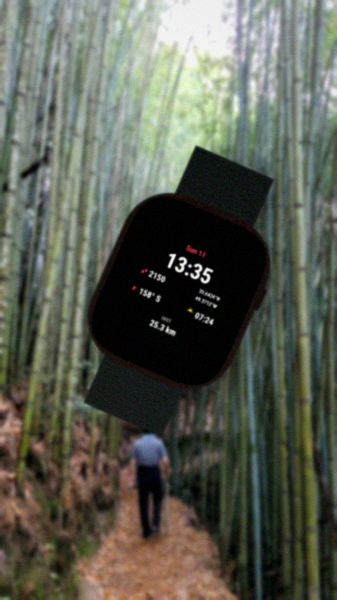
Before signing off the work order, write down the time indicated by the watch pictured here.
13:35
